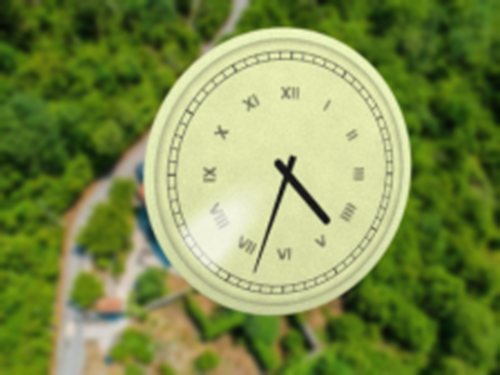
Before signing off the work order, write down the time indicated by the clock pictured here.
4:33
